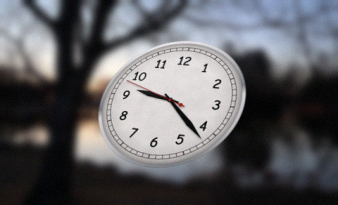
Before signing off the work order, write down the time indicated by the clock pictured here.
9:21:48
